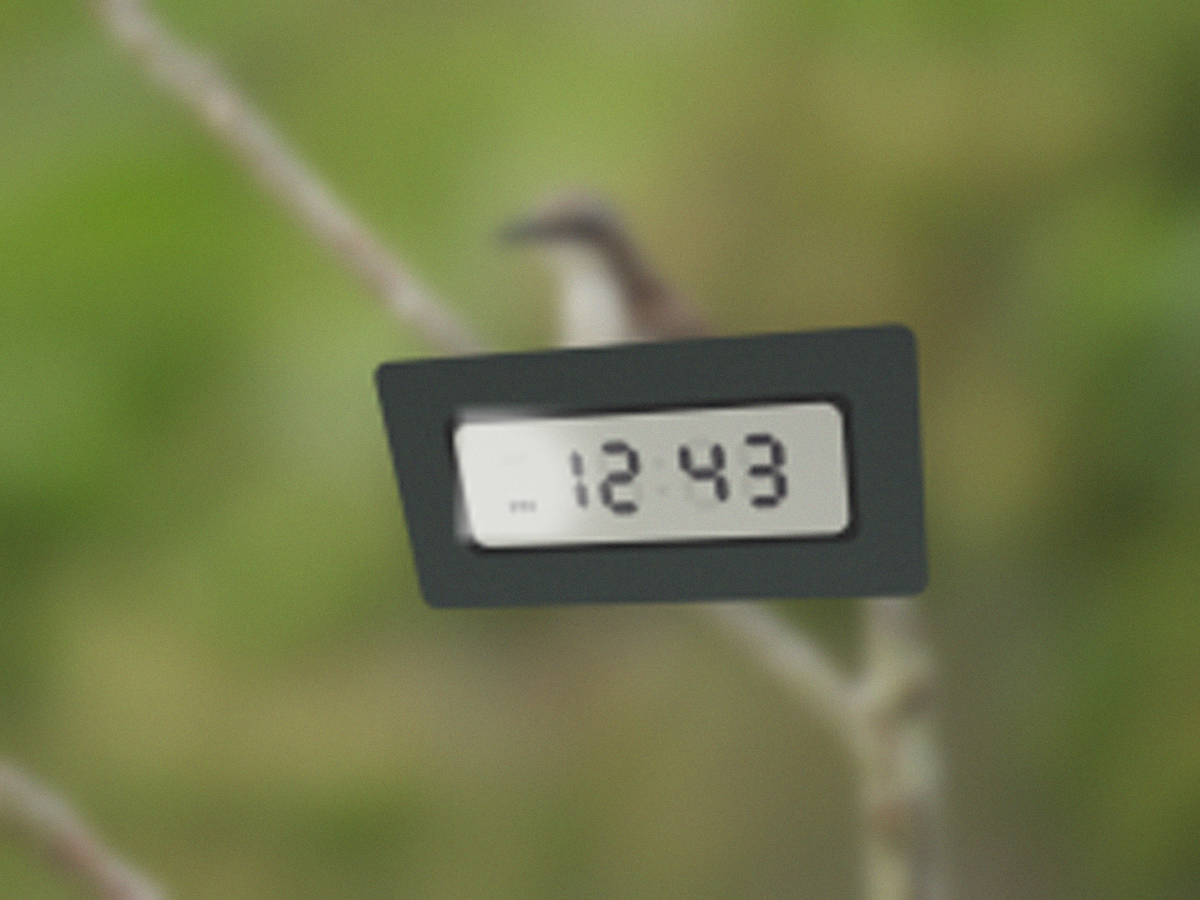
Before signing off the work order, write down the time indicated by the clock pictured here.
12:43
